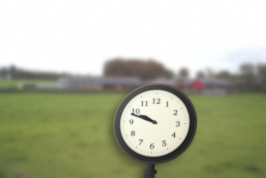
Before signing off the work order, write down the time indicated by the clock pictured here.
9:48
